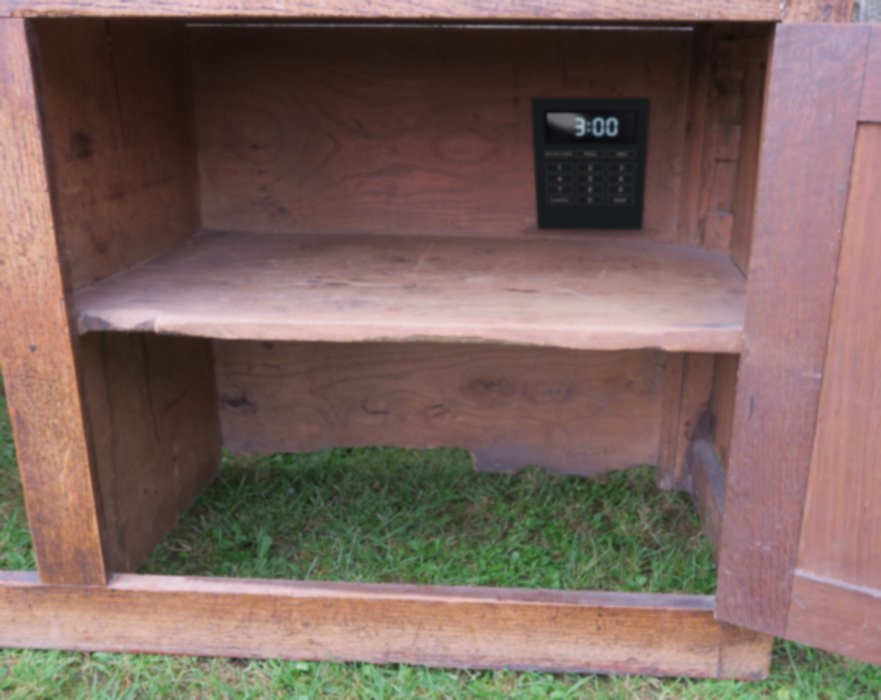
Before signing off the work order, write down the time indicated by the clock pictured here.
3:00
